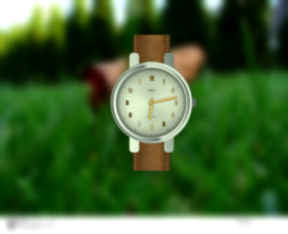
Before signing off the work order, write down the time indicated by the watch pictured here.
6:13
